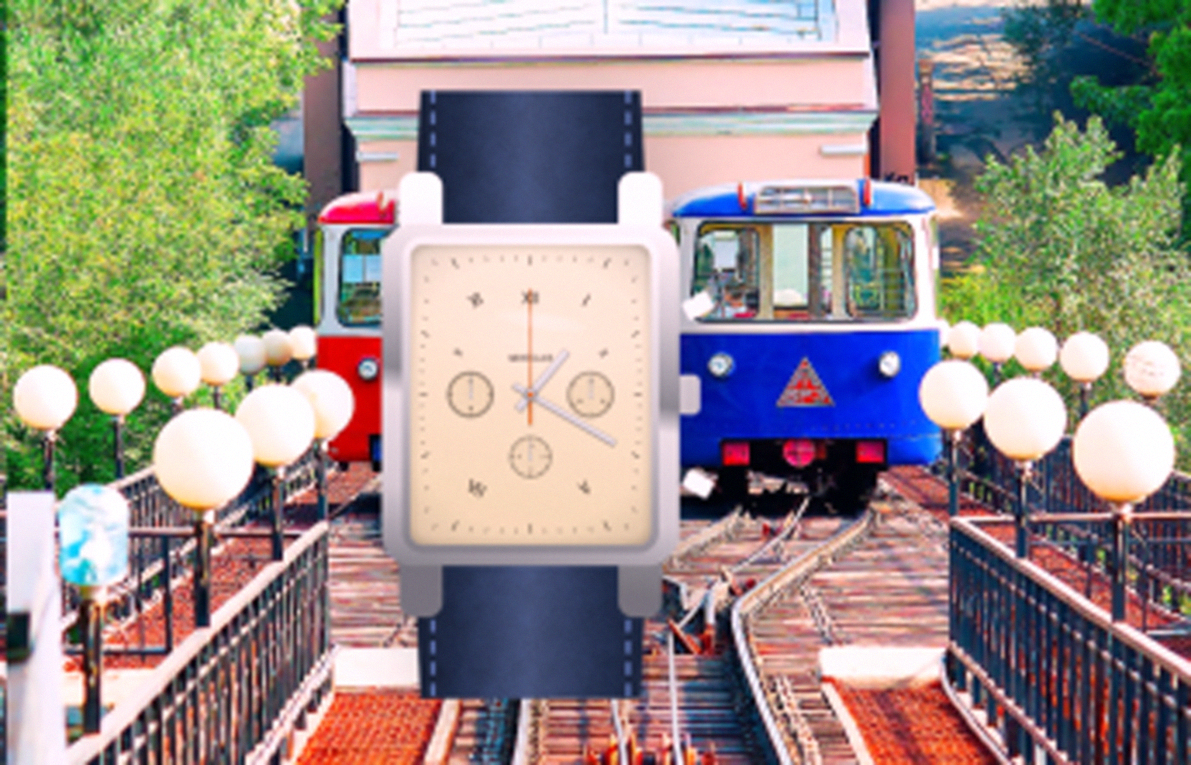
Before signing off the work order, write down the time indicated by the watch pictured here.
1:20
